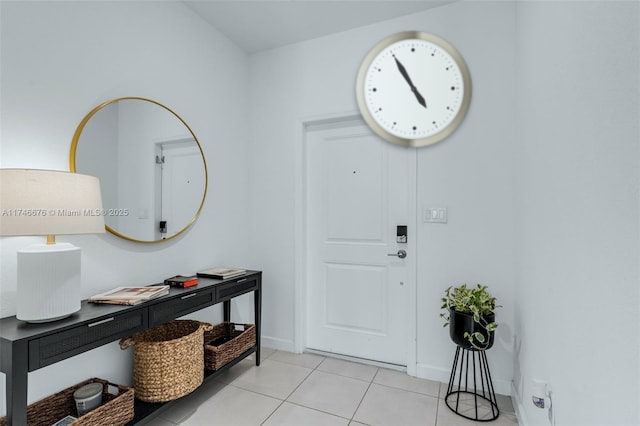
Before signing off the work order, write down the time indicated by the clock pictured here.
4:55
